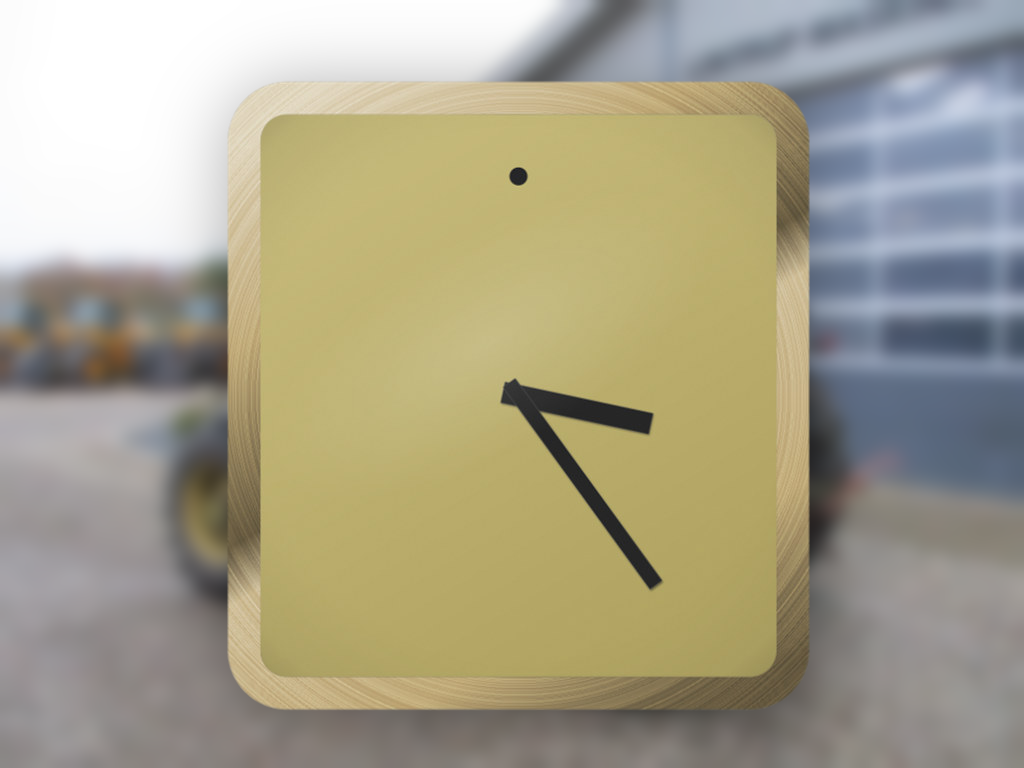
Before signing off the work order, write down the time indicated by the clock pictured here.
3:24
